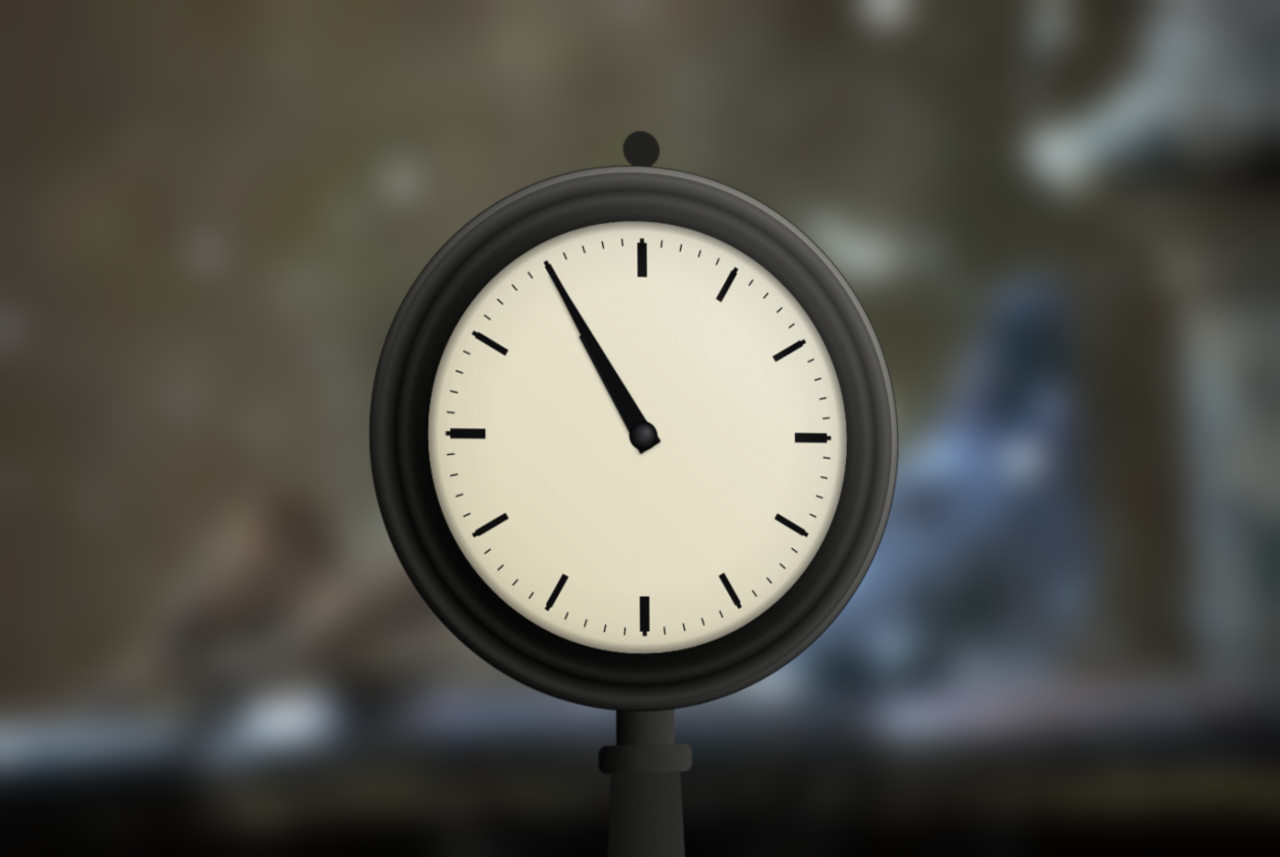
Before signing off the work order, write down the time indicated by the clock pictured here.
10:55
